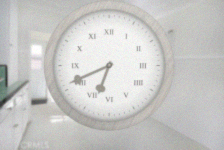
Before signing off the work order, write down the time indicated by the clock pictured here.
6:41
